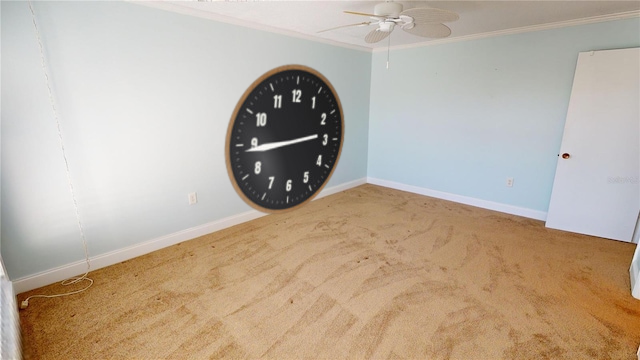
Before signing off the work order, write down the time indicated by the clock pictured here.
2:44
